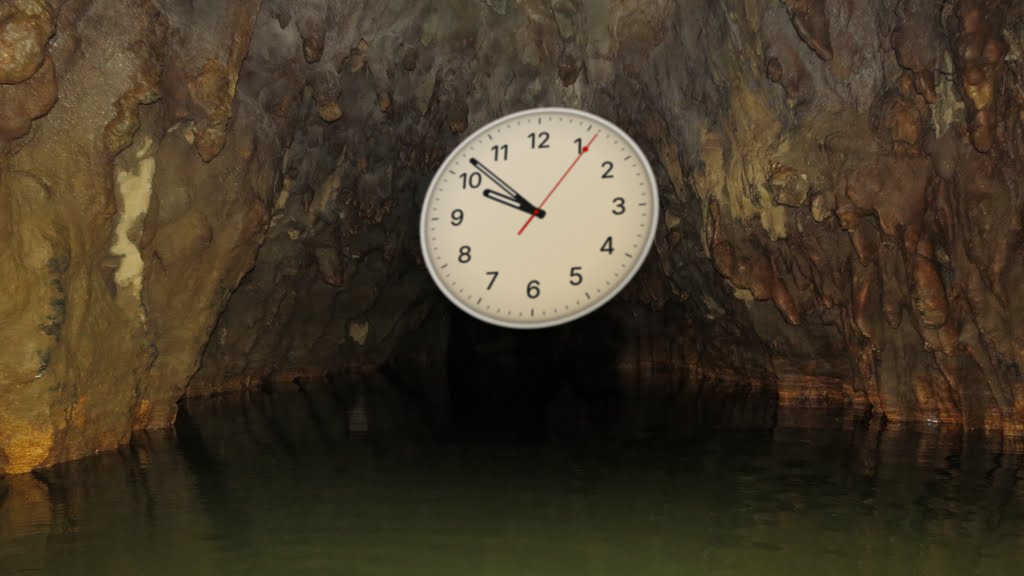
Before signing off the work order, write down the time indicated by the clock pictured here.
9:52:06
